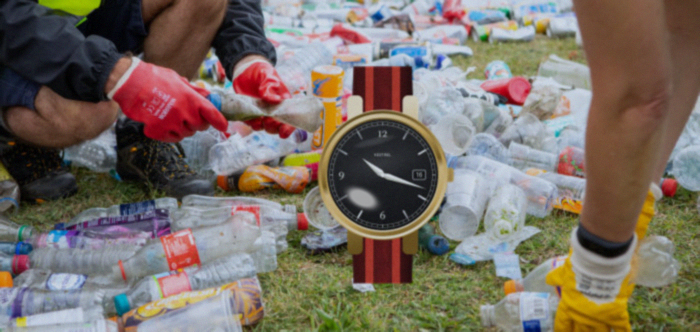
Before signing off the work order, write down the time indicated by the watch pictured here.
10:18
